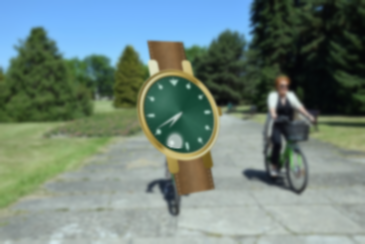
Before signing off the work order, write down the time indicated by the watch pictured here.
7:41
